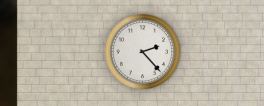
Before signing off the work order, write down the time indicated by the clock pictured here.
2:23
